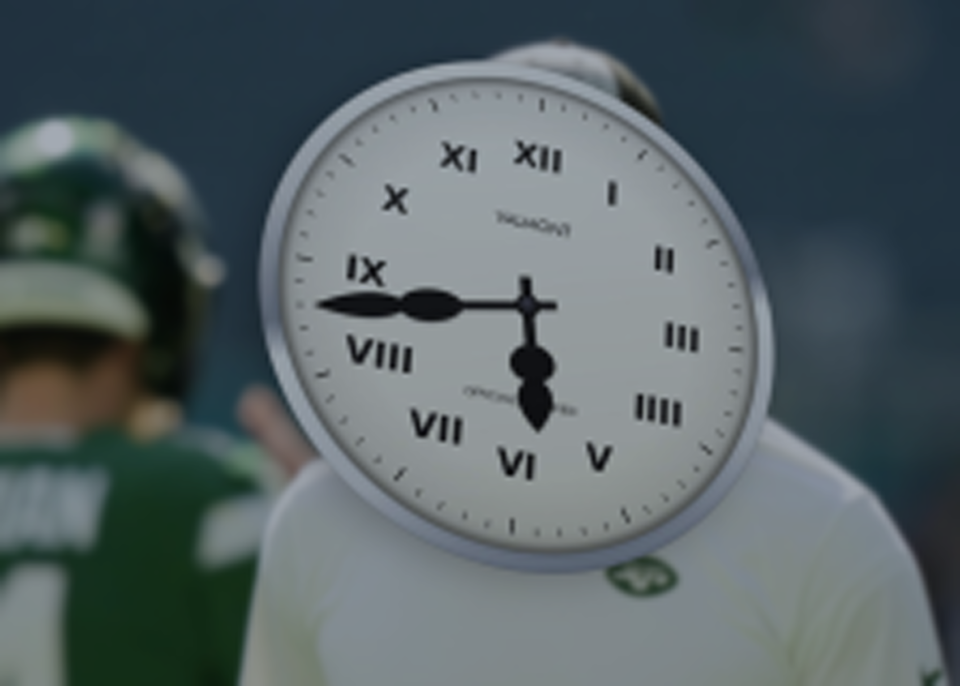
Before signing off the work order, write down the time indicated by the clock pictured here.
5:43
